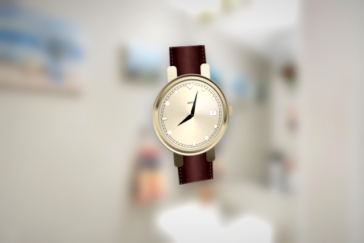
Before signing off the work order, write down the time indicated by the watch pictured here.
8:03
